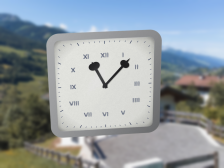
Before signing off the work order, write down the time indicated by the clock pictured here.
11:07
